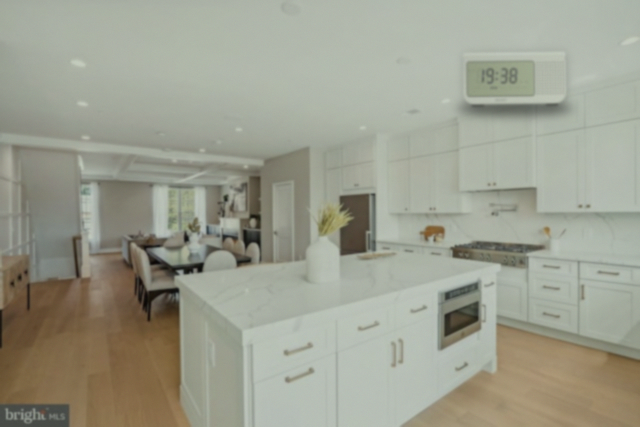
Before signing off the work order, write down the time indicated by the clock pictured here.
19:38
